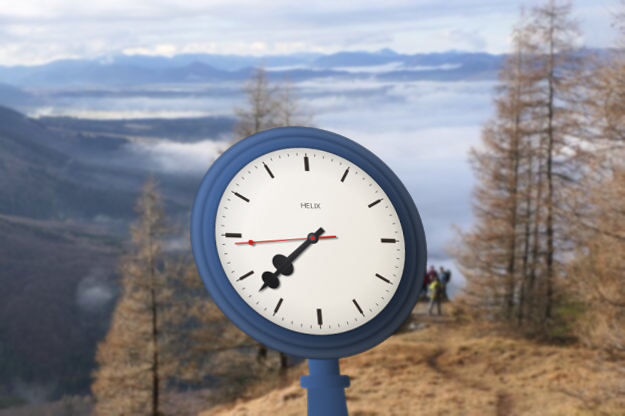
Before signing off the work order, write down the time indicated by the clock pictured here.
7:37:44
